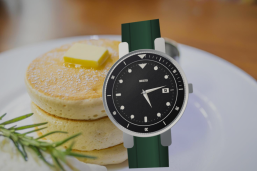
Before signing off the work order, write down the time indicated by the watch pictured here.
5:13
